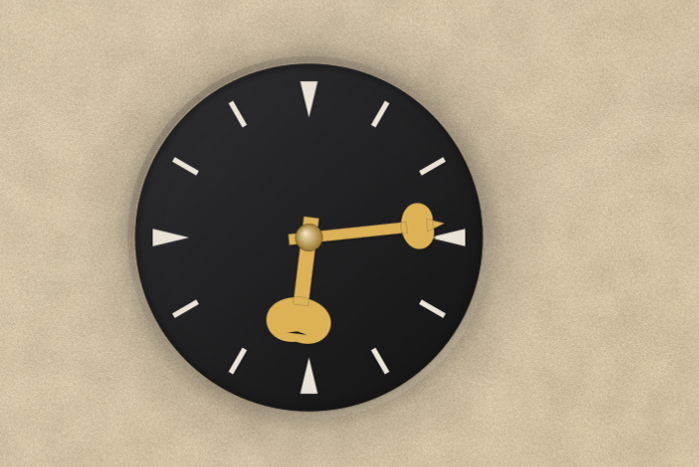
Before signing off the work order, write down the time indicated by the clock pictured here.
6:14
